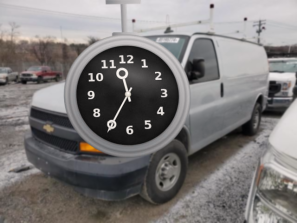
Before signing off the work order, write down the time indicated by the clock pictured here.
11:35
